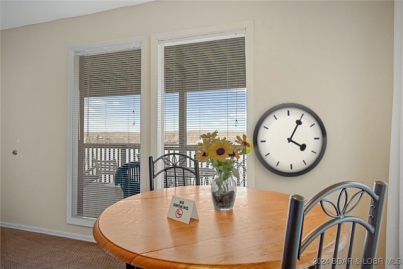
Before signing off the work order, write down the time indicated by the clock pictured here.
4:05
